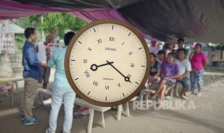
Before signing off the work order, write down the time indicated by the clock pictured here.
8:21
